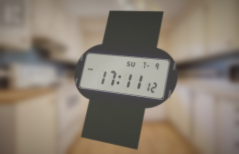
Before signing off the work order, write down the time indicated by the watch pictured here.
17:11:12
